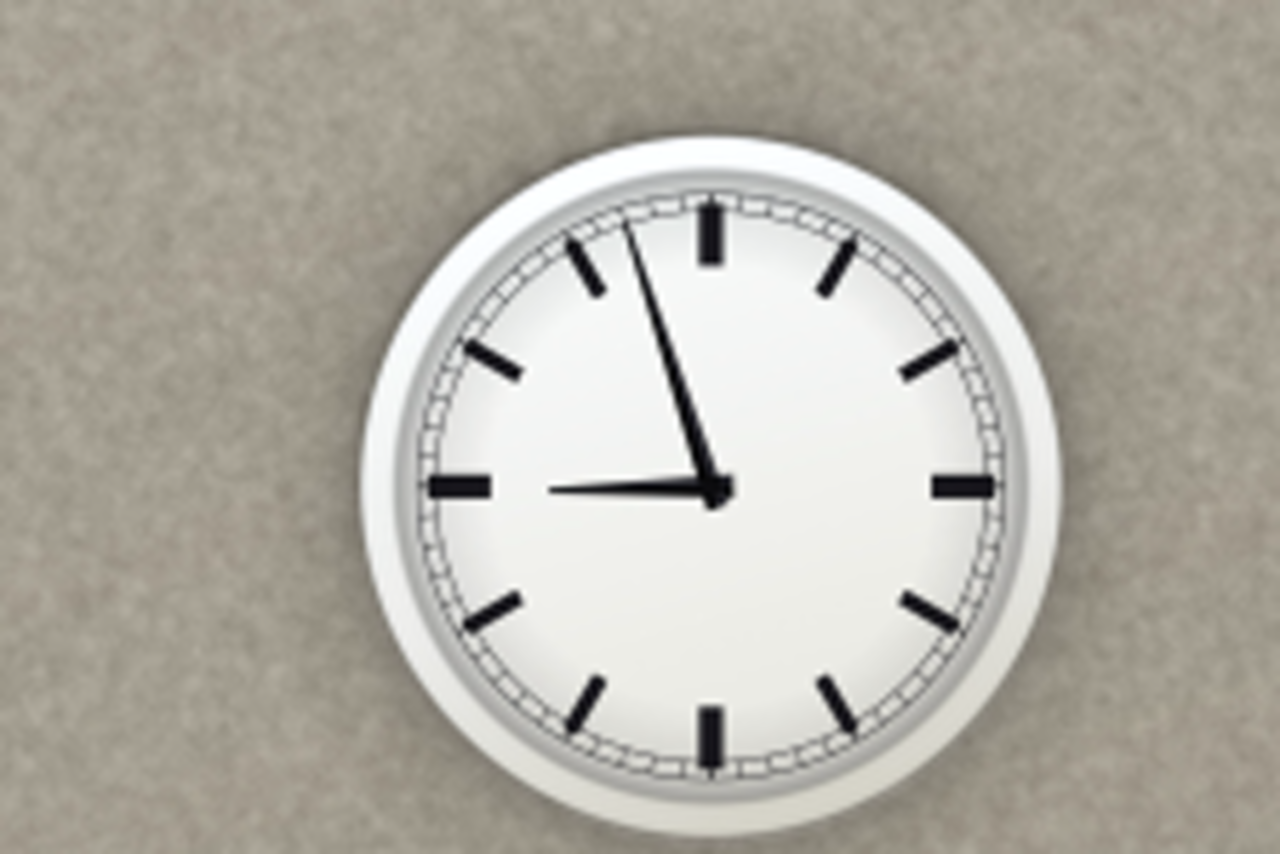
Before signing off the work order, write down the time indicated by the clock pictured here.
8:57
